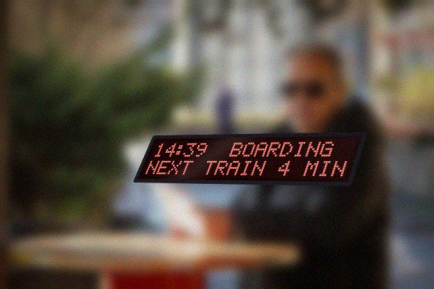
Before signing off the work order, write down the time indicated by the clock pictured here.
14:39
